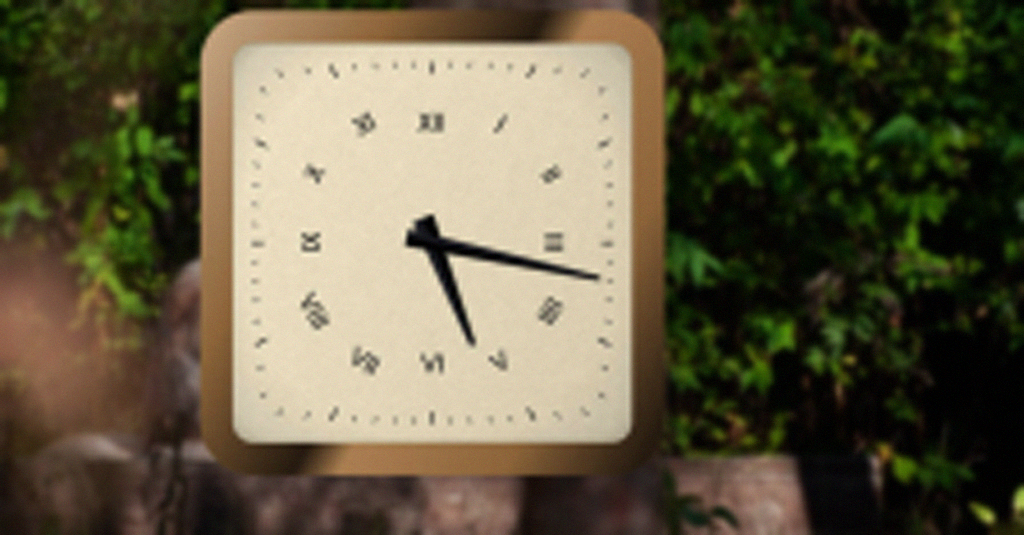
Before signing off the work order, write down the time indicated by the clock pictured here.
5:17
